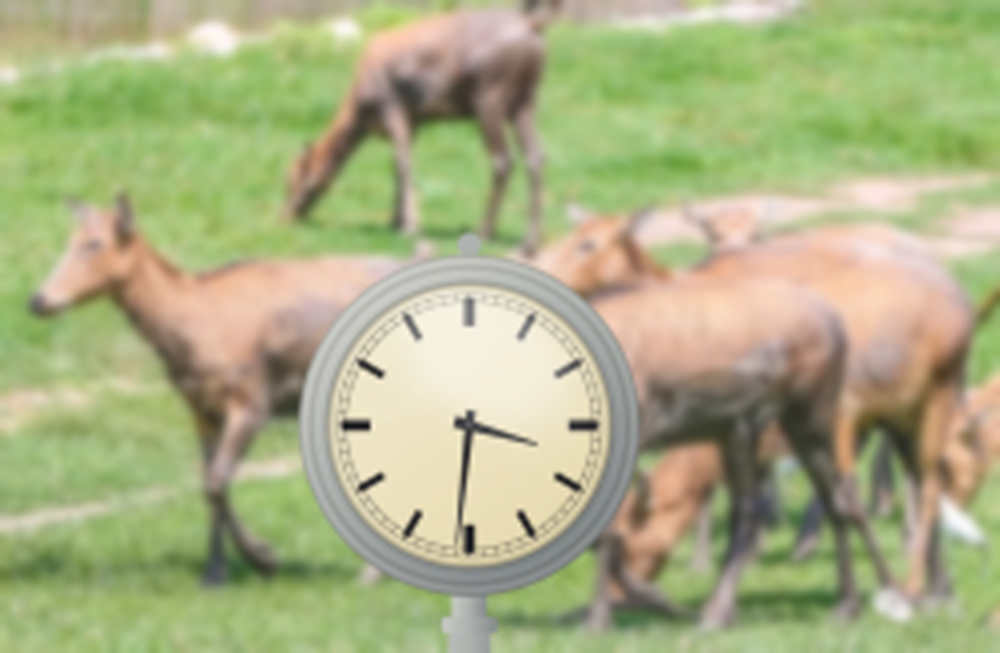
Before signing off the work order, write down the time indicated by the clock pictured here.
3:31
